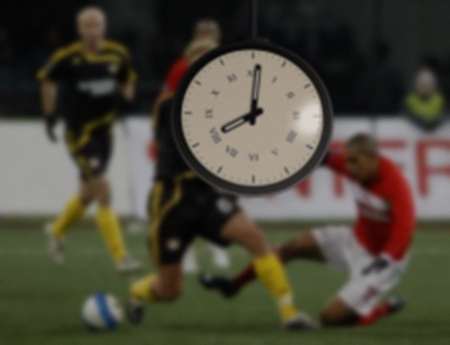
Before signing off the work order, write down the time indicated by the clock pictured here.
8:01
